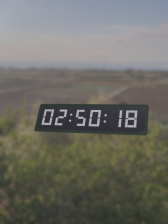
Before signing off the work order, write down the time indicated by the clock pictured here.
2:50:18
